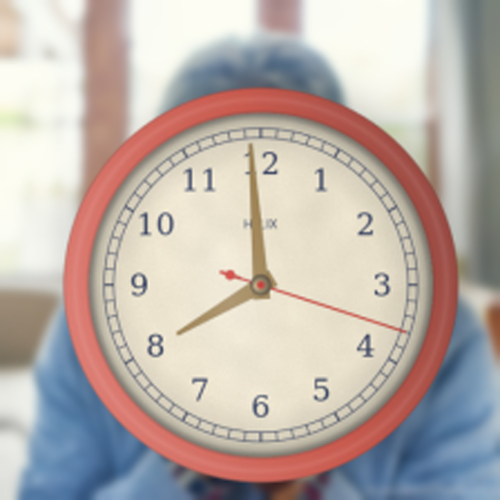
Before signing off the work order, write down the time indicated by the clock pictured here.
7:59:18
